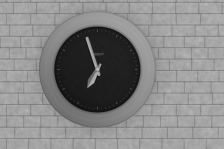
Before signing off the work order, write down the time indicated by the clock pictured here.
6:57
